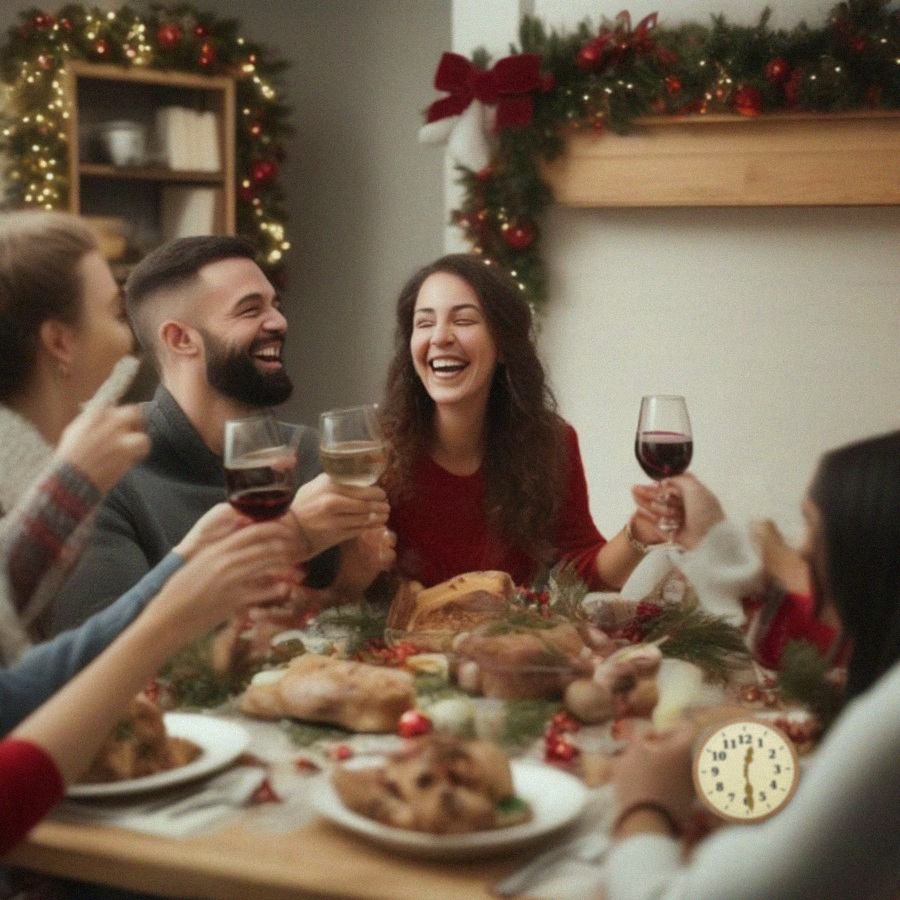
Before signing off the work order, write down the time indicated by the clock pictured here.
12:29
